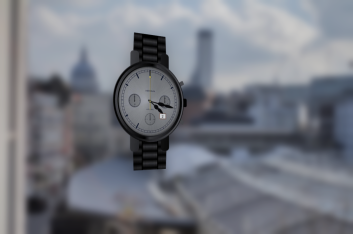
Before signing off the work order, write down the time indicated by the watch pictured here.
4:17
